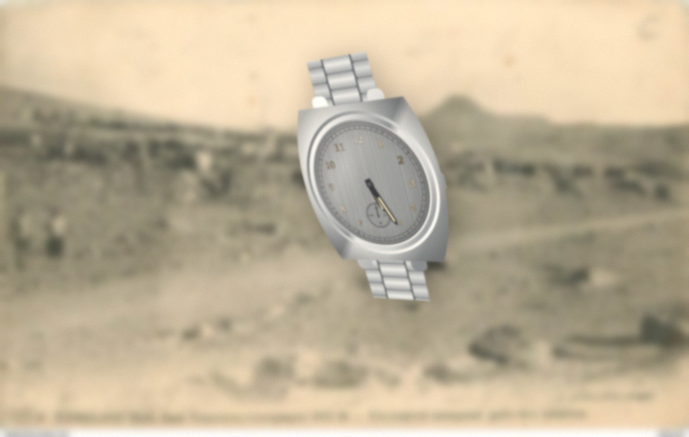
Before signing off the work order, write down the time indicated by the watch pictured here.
5:26
